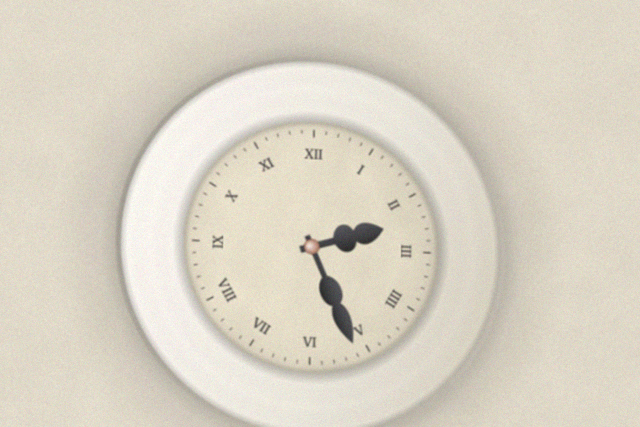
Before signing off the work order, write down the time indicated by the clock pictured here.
2:26
